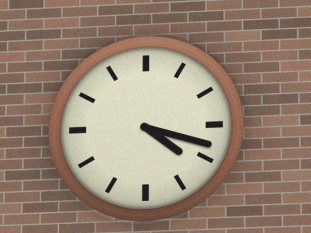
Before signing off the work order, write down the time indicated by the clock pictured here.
4:18
